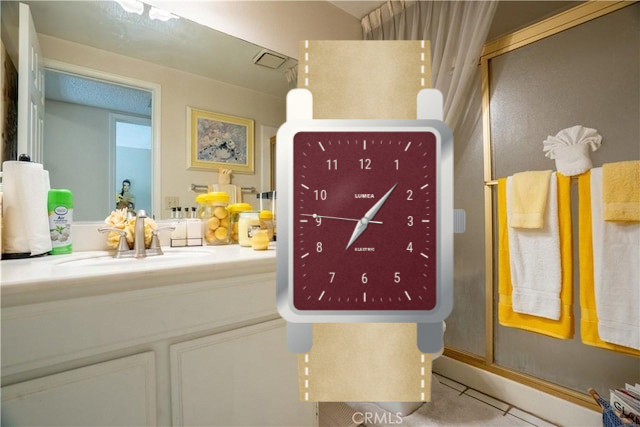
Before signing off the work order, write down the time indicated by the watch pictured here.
7:06:46
